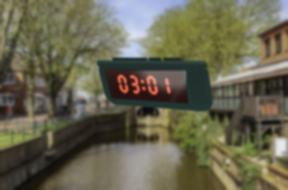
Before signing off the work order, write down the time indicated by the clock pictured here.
3:01
